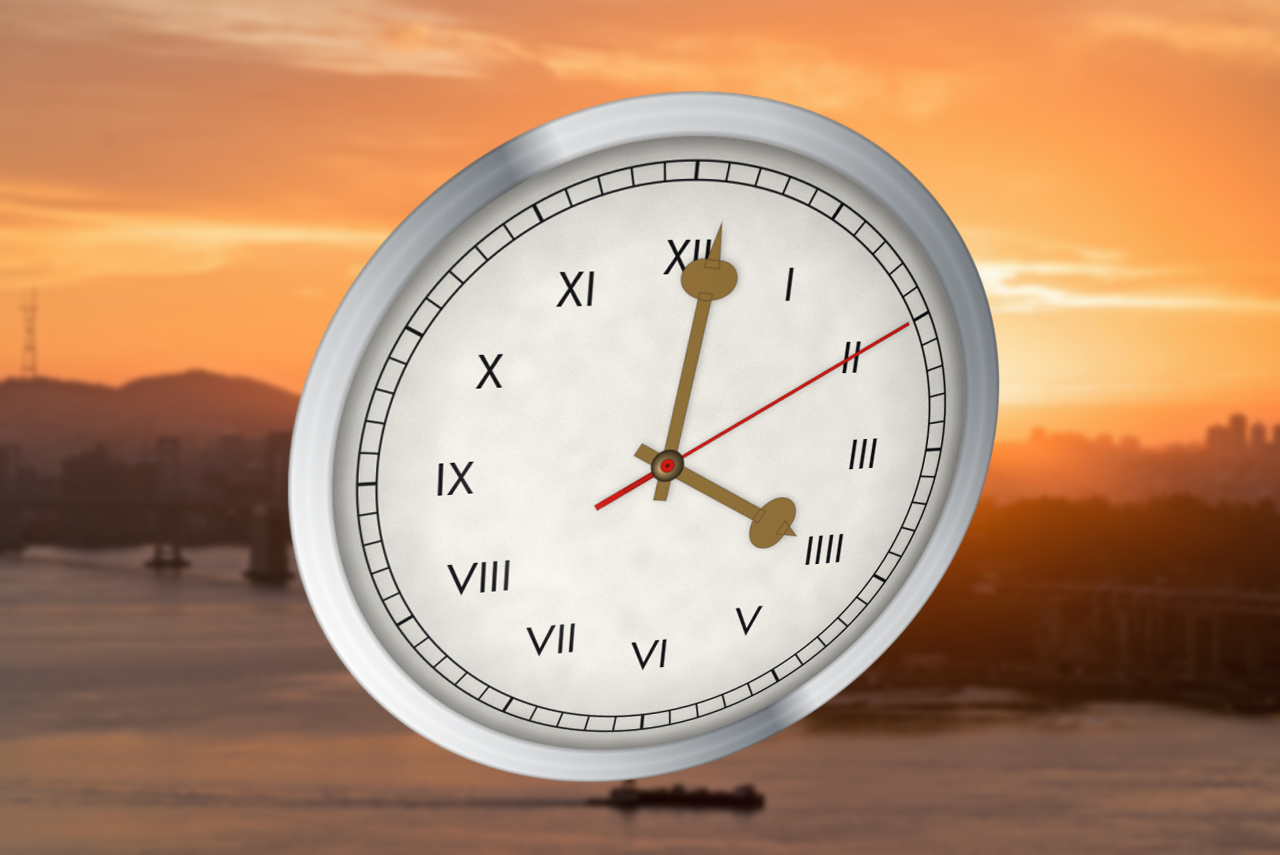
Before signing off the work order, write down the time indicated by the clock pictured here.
4:01:10
